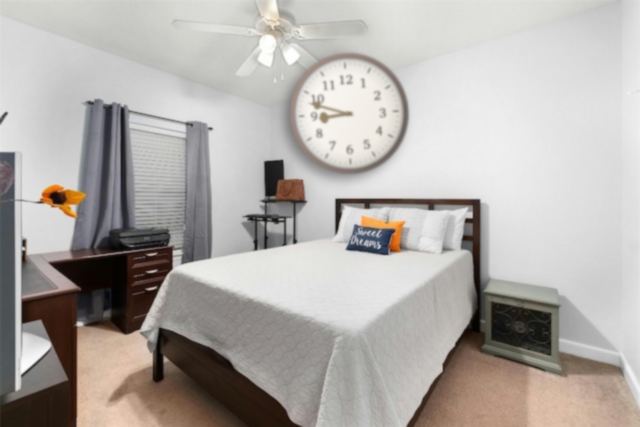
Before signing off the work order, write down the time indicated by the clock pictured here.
8:48
